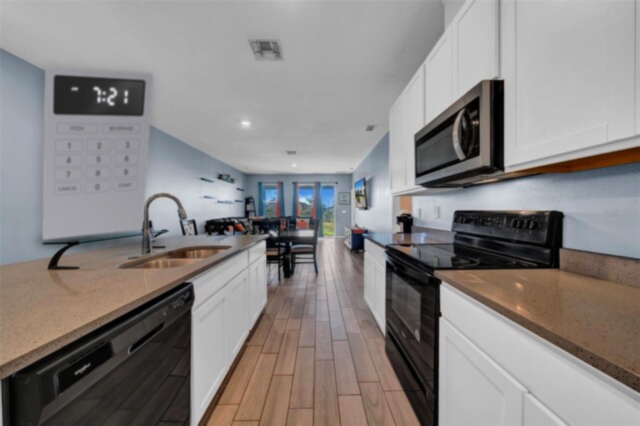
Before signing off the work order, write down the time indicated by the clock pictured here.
7:21
